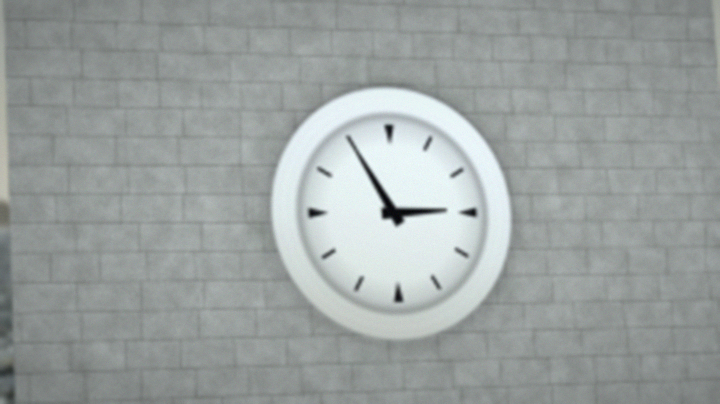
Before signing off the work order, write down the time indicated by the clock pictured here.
2:55
